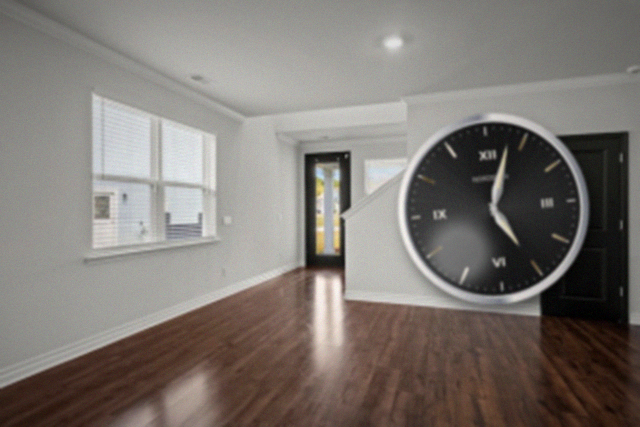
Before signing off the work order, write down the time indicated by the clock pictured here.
5:03
